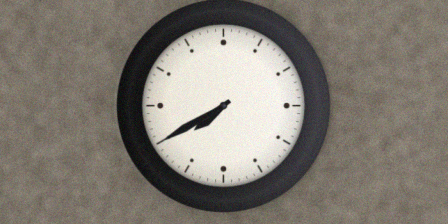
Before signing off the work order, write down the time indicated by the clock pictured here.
7:40
